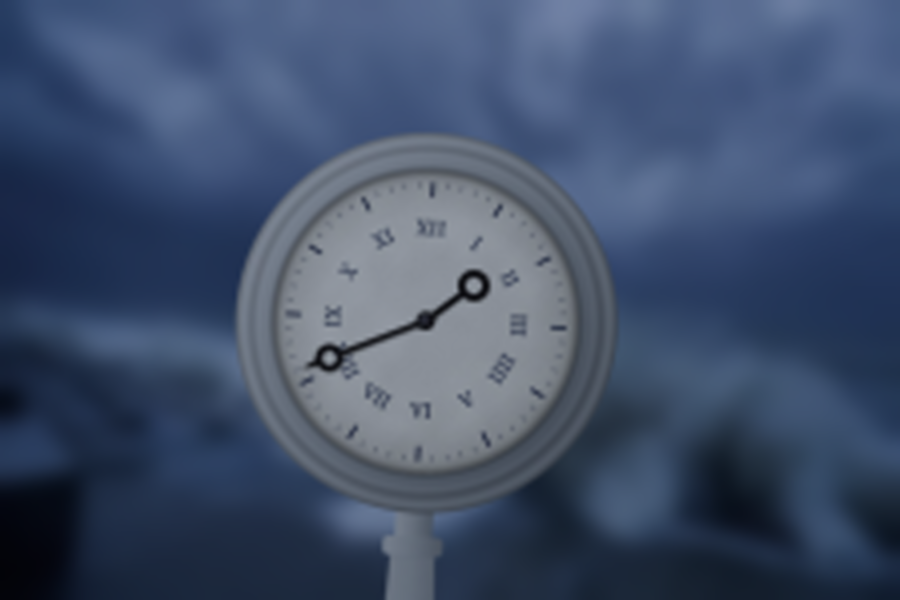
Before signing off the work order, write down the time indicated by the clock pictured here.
1:41
